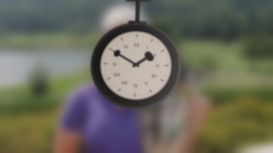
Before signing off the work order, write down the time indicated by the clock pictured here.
1:50
